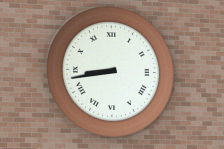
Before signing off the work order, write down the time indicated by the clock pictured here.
8:43
